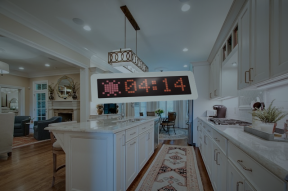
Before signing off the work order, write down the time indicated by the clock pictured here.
4:14
